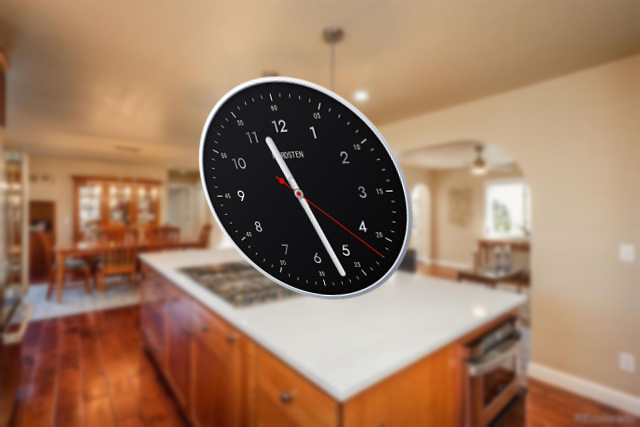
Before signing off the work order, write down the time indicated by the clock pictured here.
11:27:22
